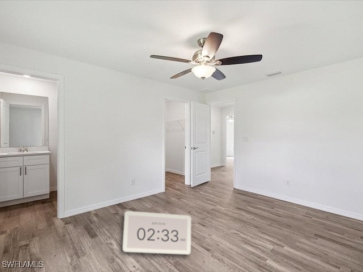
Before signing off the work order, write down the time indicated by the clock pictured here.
2:33
